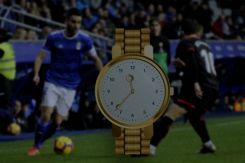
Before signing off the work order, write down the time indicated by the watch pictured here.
11:37
